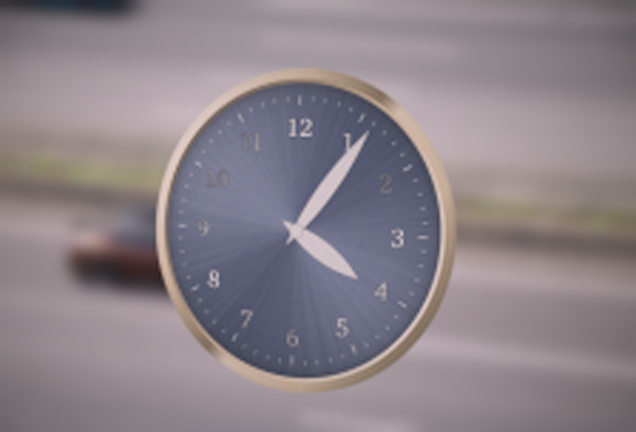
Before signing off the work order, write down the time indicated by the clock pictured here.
4:06
